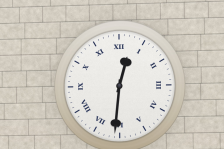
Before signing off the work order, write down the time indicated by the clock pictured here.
12:31
